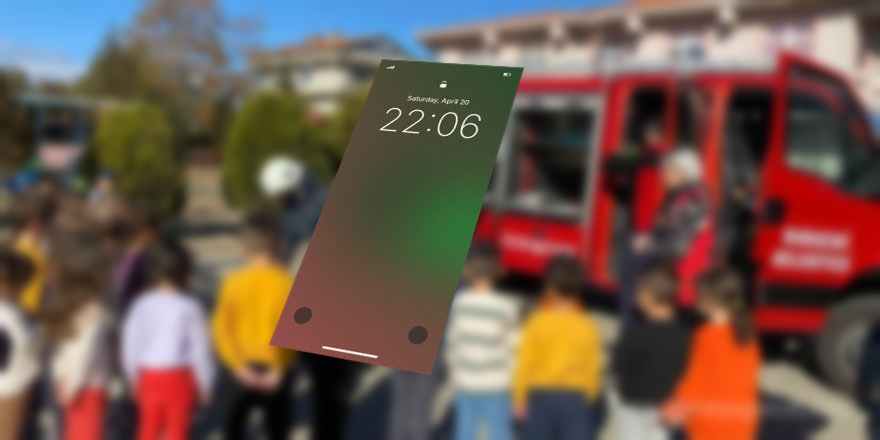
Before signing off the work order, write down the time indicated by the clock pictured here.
22:06
